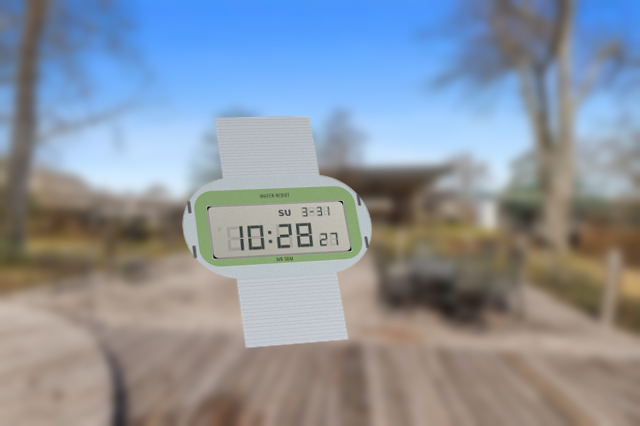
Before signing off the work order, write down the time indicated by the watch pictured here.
10:28:27
